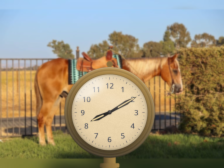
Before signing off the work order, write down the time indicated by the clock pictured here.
8:10
